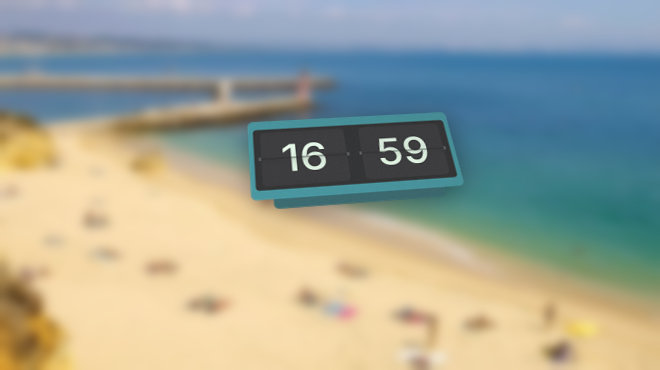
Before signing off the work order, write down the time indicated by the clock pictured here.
16:59
